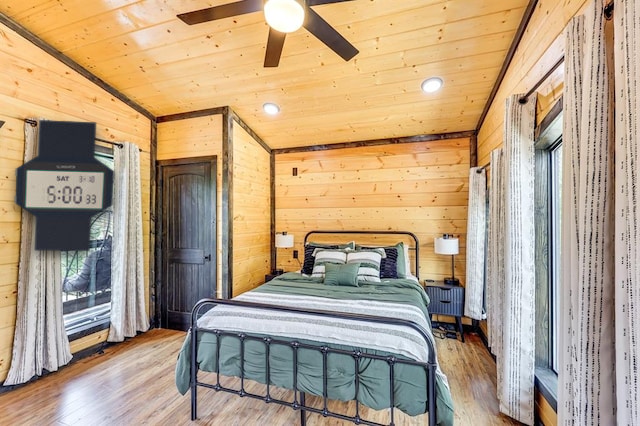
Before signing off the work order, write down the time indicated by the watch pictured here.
5:00:33
